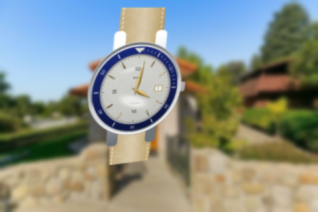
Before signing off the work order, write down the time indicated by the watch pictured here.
4:02
